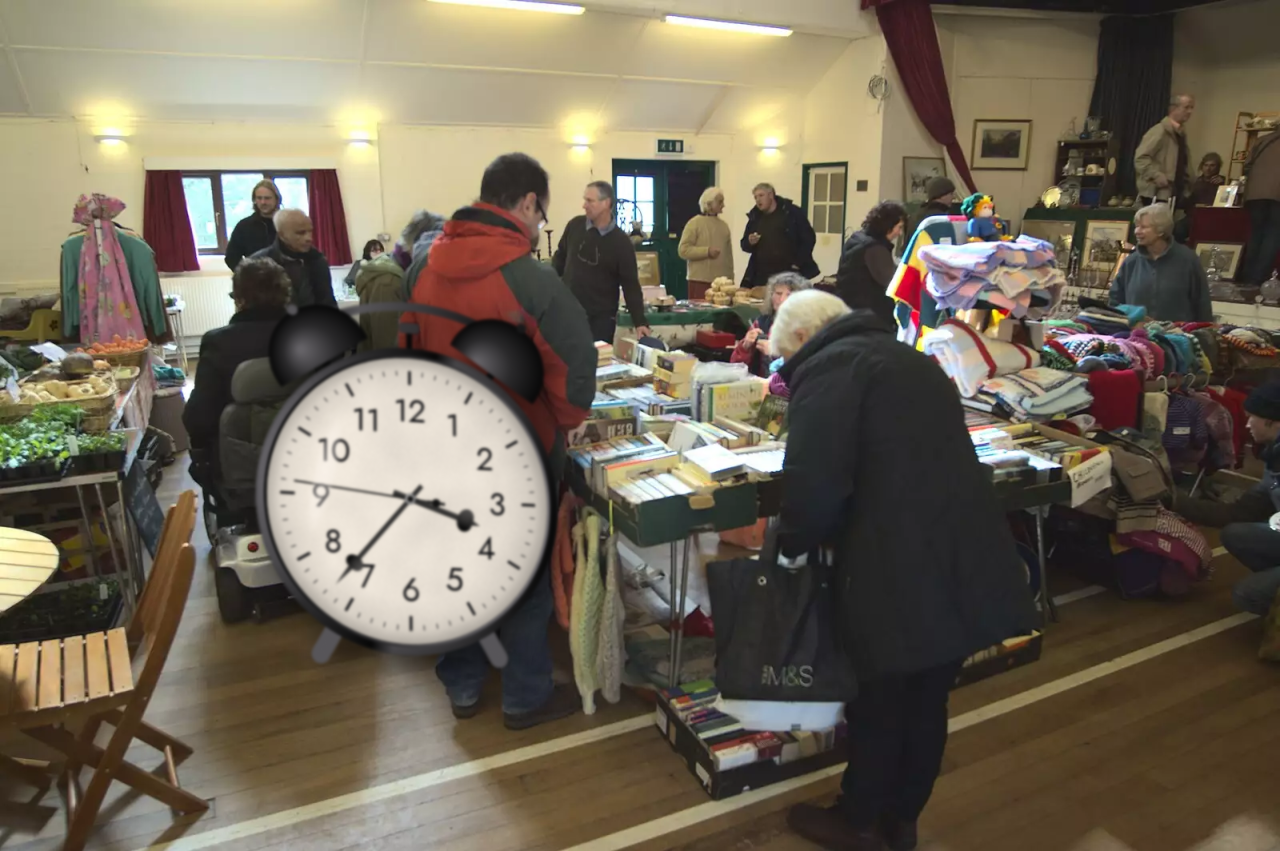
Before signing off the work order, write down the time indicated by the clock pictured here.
3:36:46
